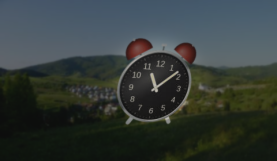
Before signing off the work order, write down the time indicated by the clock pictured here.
11:08
